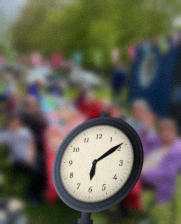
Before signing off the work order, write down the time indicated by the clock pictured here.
6:09
